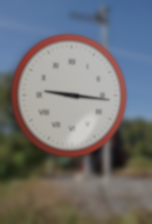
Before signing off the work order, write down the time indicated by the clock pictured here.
9:16
